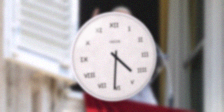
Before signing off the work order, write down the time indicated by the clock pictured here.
4:31
